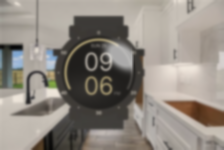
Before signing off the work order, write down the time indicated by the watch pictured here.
9:06
